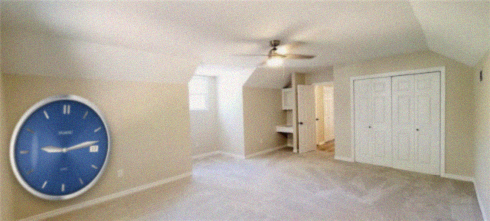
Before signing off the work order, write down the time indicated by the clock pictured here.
9:13
